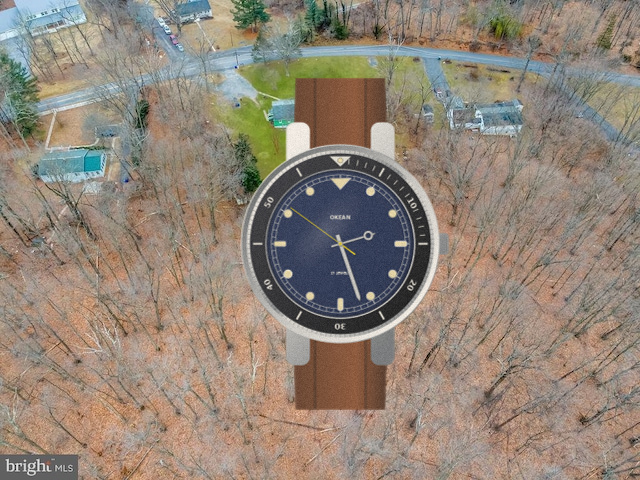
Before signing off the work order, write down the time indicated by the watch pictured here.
2:26:51
